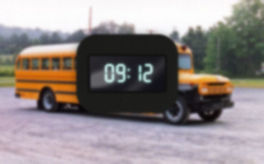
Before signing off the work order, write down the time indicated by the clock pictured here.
9:12
